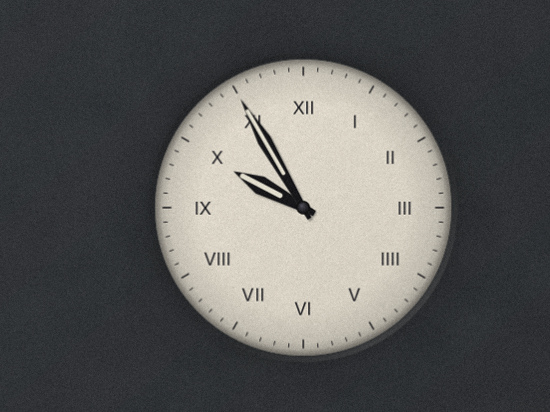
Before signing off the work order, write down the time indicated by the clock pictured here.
9:55
